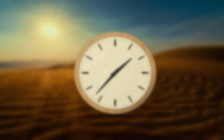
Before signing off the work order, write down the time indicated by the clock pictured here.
1:37
